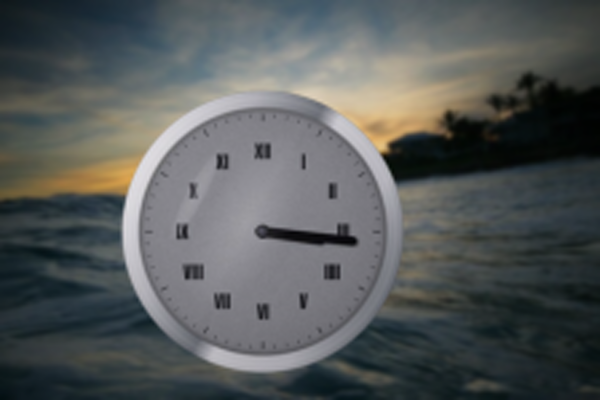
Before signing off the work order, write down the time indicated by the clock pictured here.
3:16
